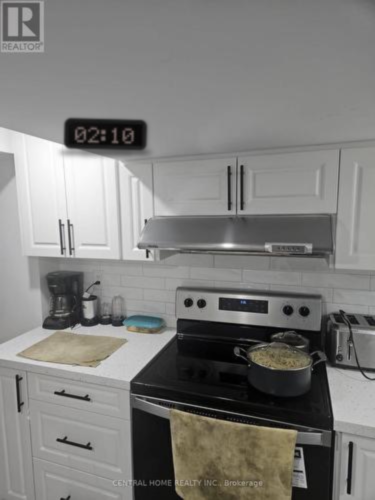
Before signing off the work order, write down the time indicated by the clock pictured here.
2:10
